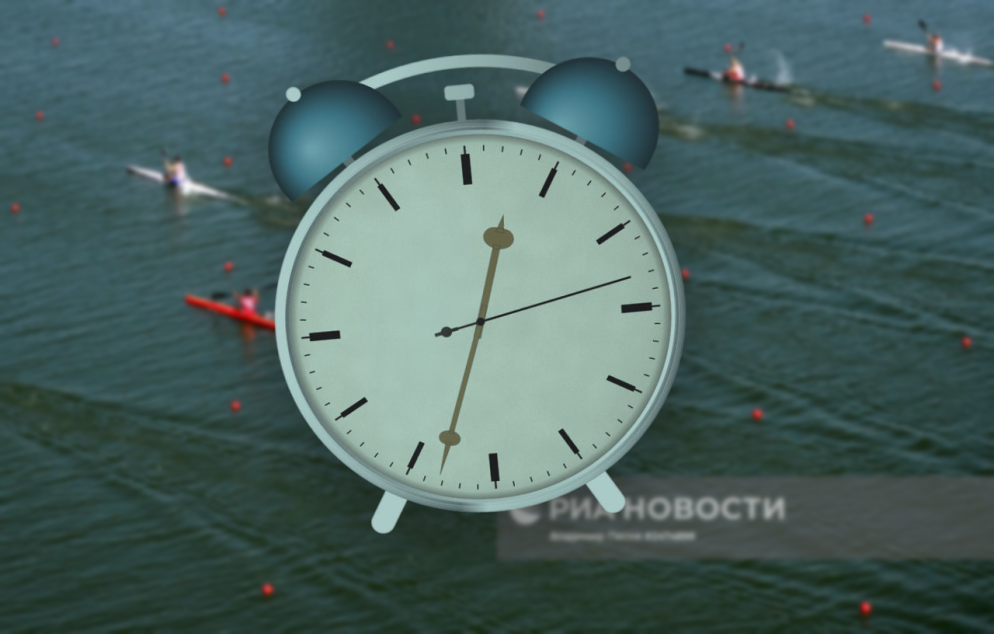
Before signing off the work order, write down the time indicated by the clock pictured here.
12:33:13
